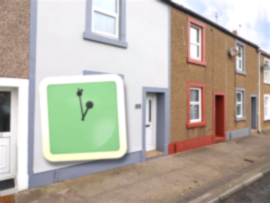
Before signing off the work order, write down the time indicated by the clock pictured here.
12:59
